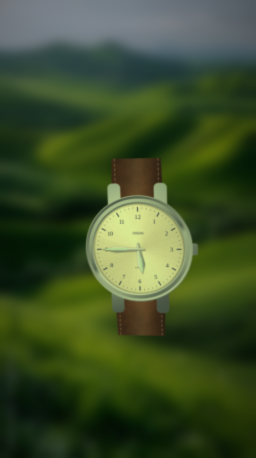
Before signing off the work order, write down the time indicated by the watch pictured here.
5:45
